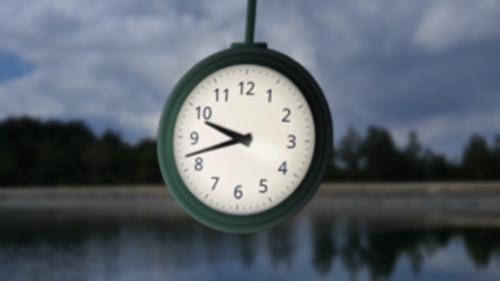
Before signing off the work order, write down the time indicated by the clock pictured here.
9:42
